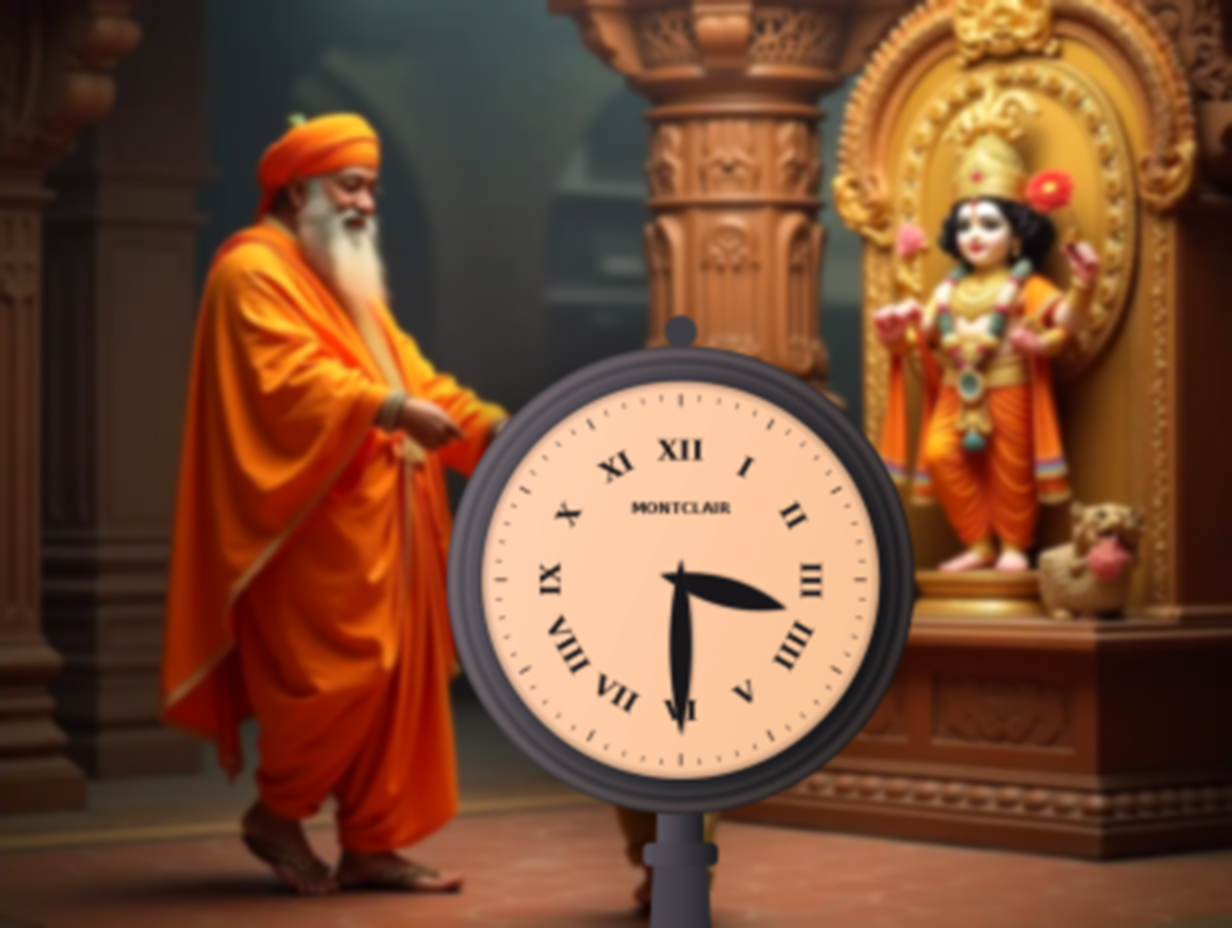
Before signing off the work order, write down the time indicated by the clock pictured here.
3:30
